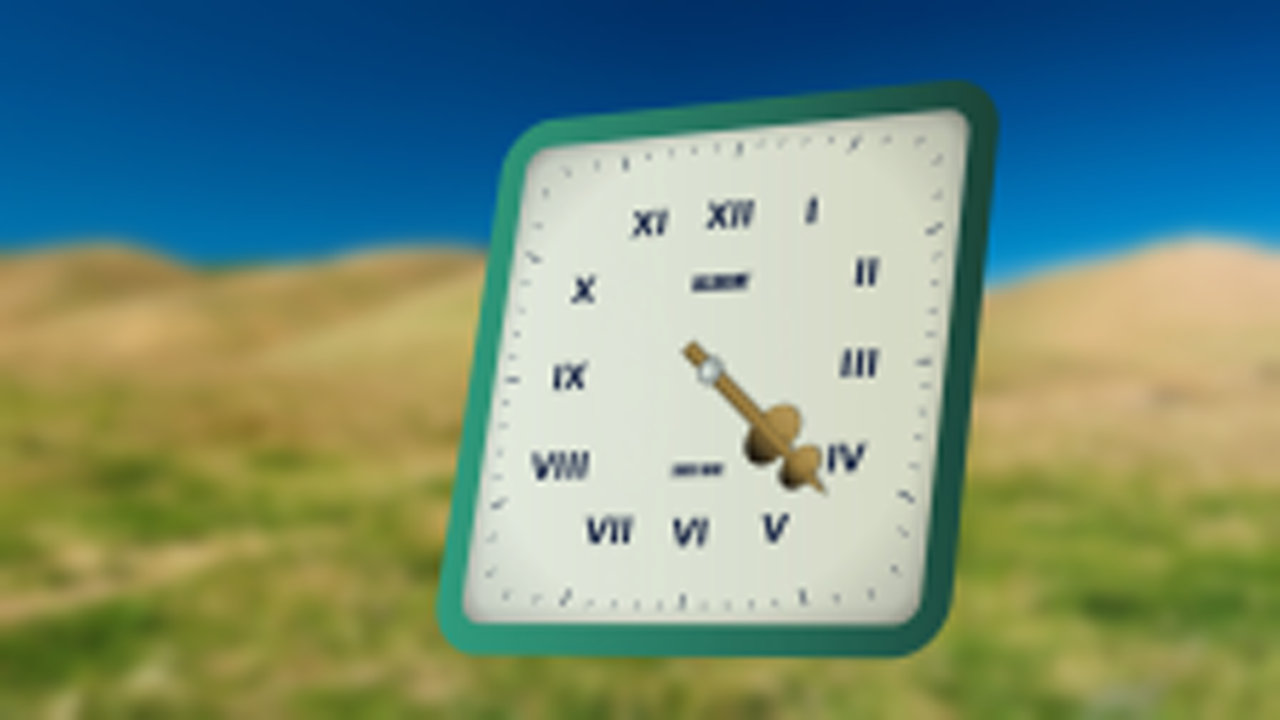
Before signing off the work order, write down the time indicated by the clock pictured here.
4:22
